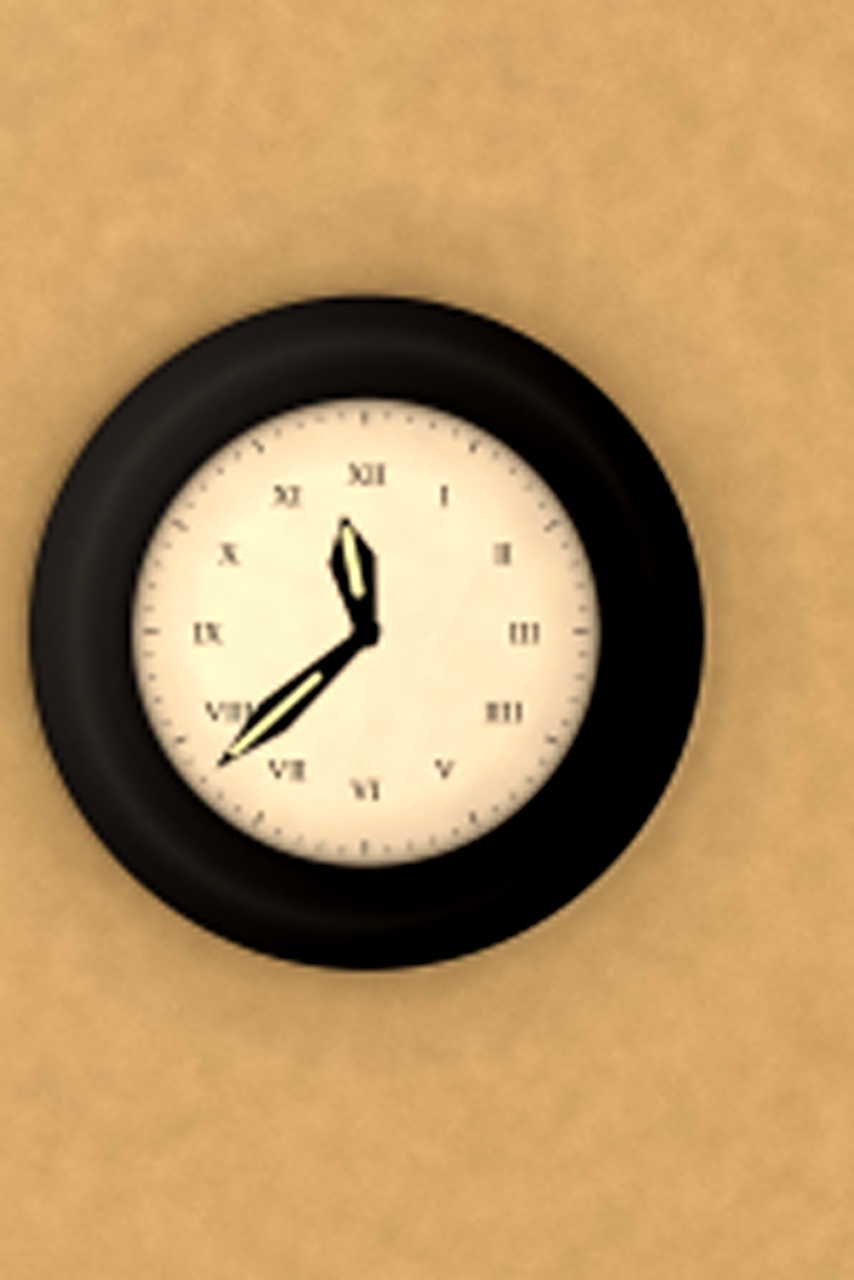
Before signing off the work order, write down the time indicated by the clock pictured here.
11:38
